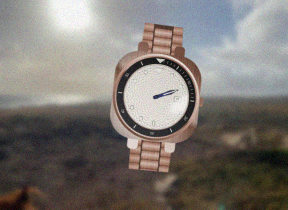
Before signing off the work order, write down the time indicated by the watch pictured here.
2:11
